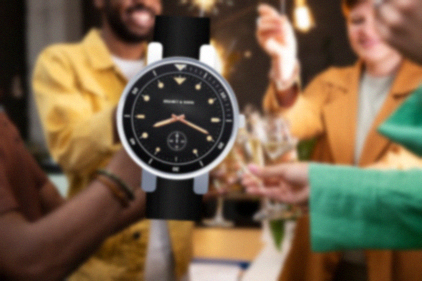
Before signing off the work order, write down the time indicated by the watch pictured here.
8:19
